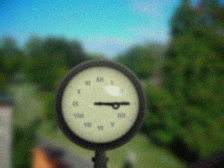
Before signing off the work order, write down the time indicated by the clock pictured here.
3:15
